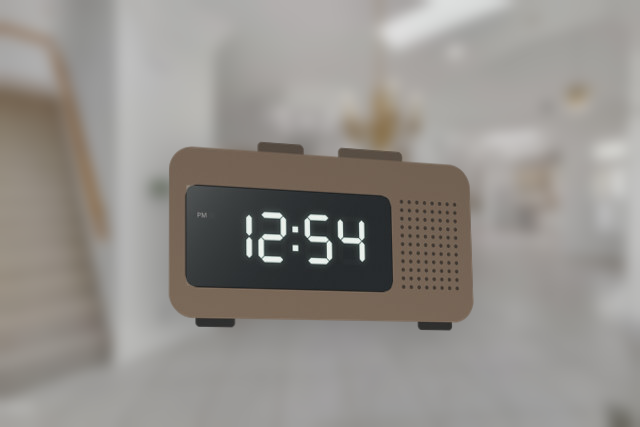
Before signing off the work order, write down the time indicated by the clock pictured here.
12:54
